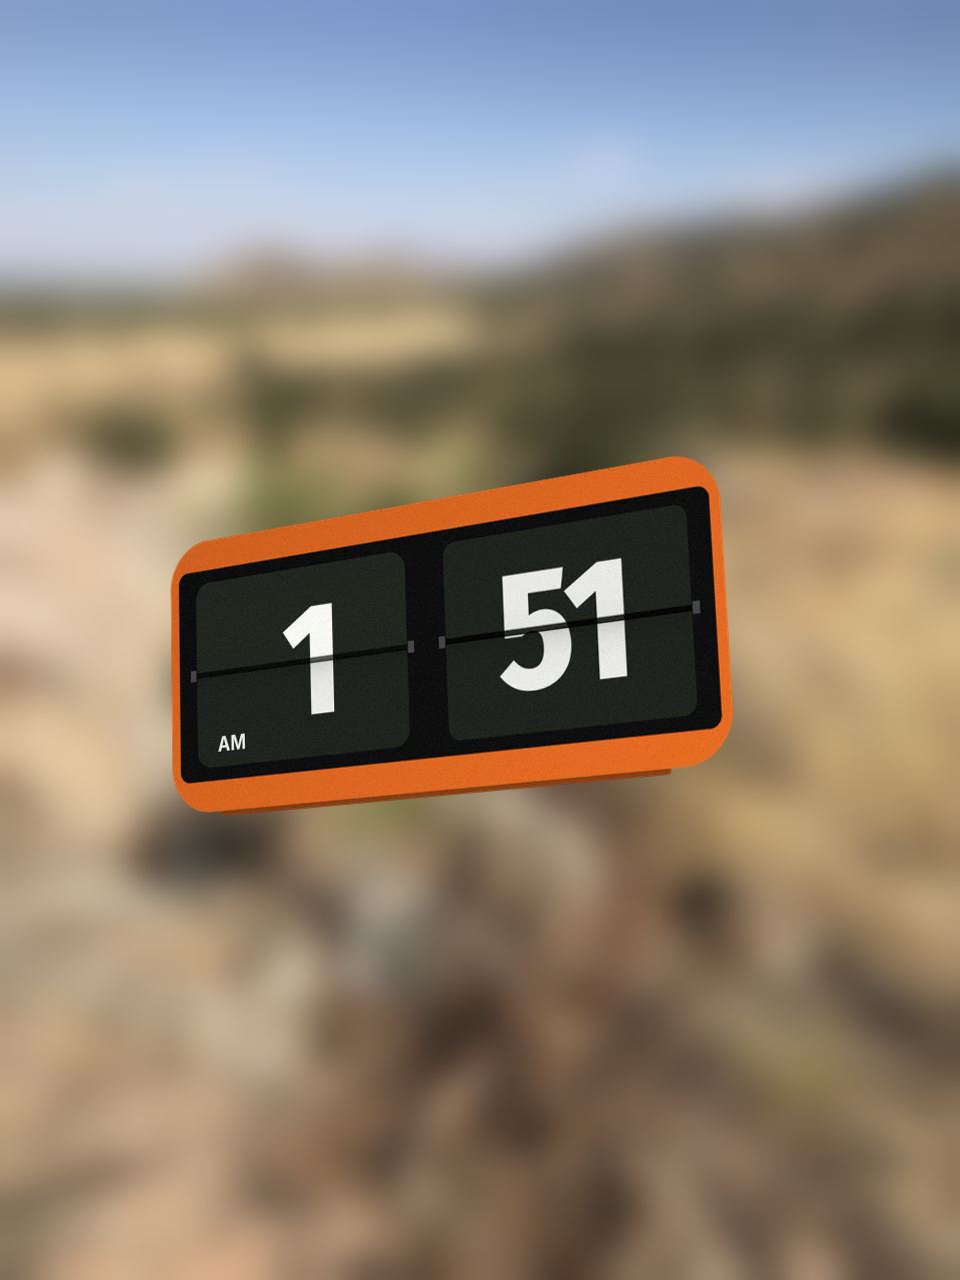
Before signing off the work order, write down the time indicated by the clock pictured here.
1:51
